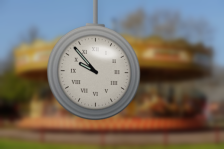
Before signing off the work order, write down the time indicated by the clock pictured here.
9:53
